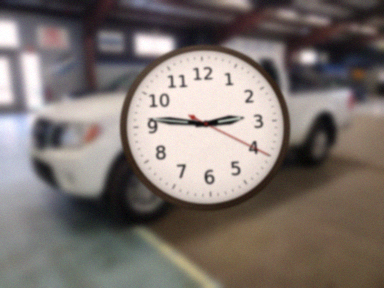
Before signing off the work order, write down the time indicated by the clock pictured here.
2:46:20
